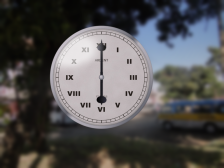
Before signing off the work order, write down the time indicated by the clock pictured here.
6:00
